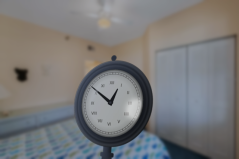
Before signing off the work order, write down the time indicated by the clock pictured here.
12:51
